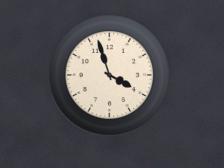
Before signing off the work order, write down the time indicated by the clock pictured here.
3:57
